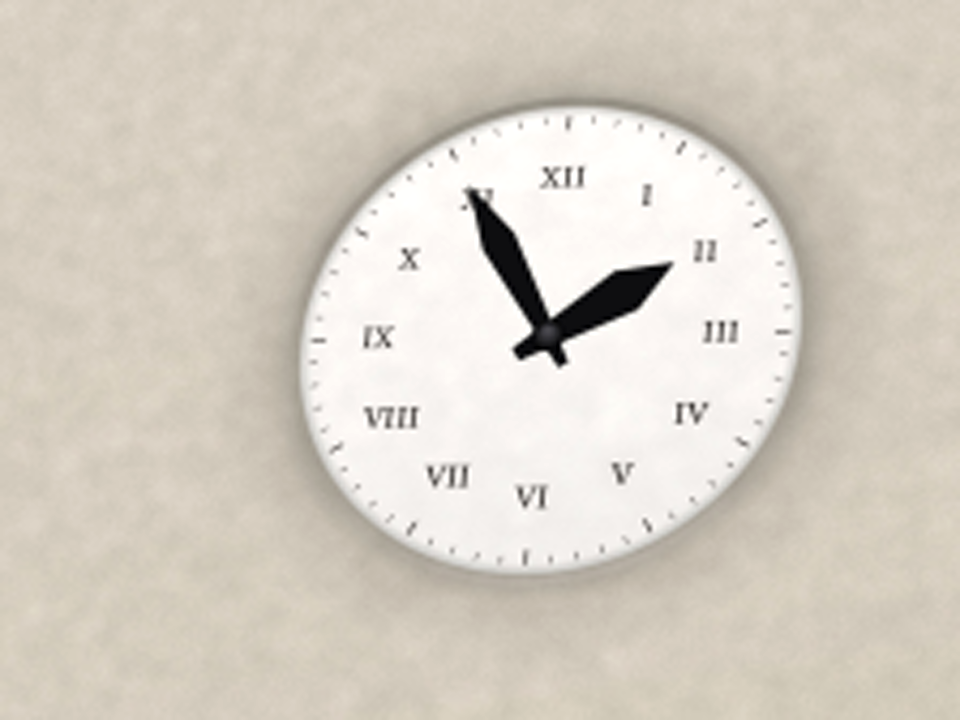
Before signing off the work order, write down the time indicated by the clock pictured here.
1:55
